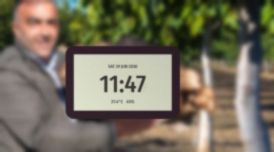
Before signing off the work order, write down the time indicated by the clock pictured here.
11:47
